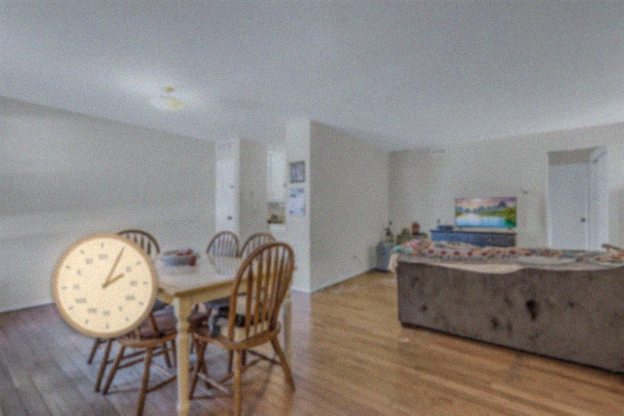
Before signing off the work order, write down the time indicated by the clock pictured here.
2:05
